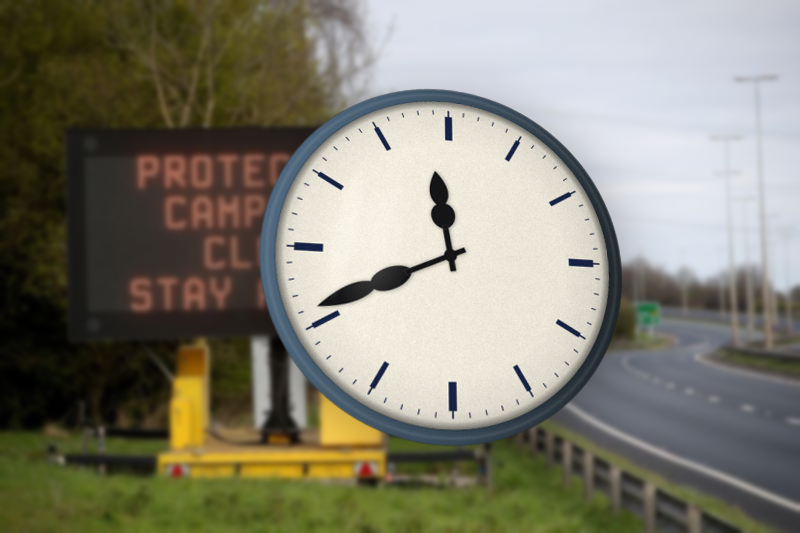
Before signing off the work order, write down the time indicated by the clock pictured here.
11:41
